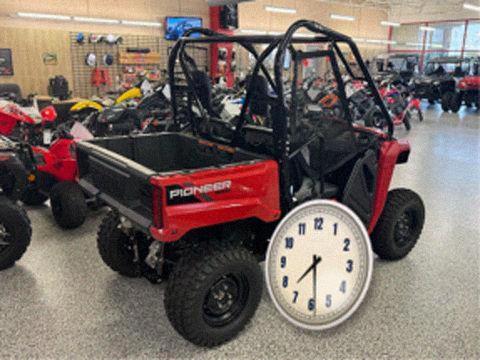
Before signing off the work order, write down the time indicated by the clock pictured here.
7:29
